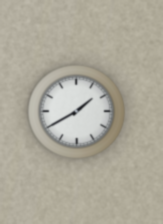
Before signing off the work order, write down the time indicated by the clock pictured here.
1:40
